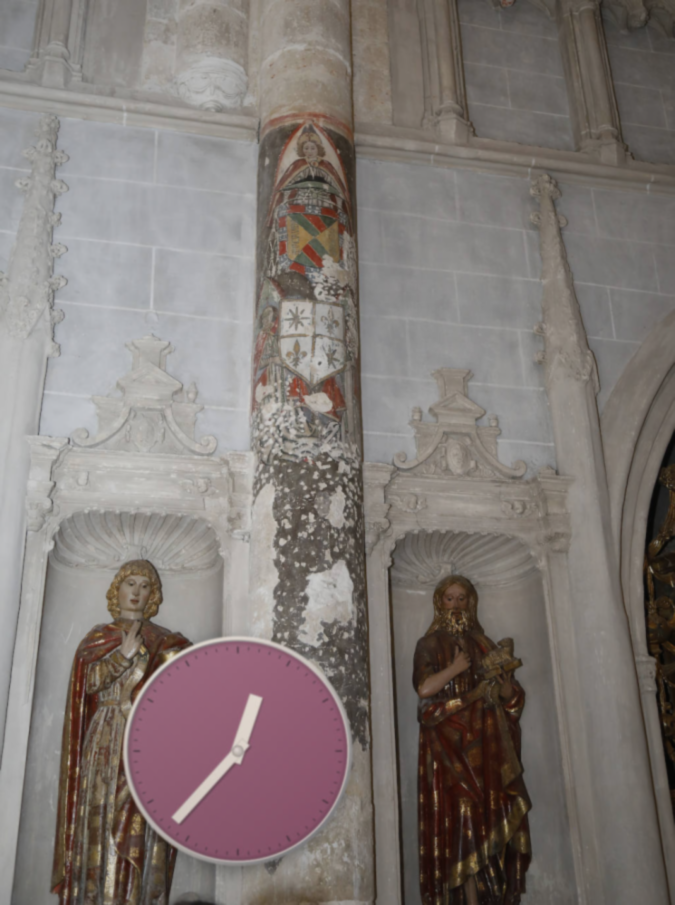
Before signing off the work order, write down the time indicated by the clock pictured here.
12:37
